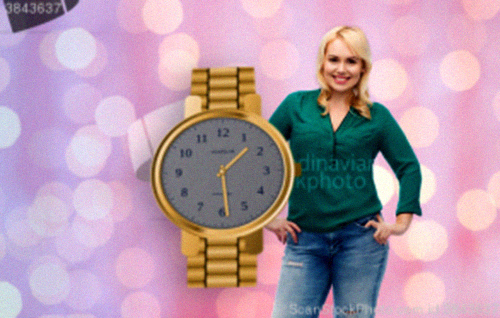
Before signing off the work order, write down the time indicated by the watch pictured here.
1:29
